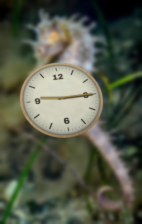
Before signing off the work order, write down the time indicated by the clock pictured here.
9:15
